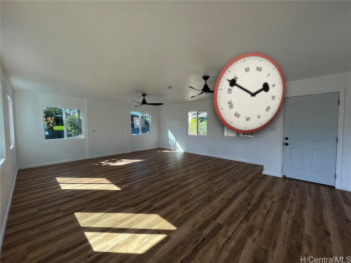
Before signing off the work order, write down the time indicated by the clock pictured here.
1:48
